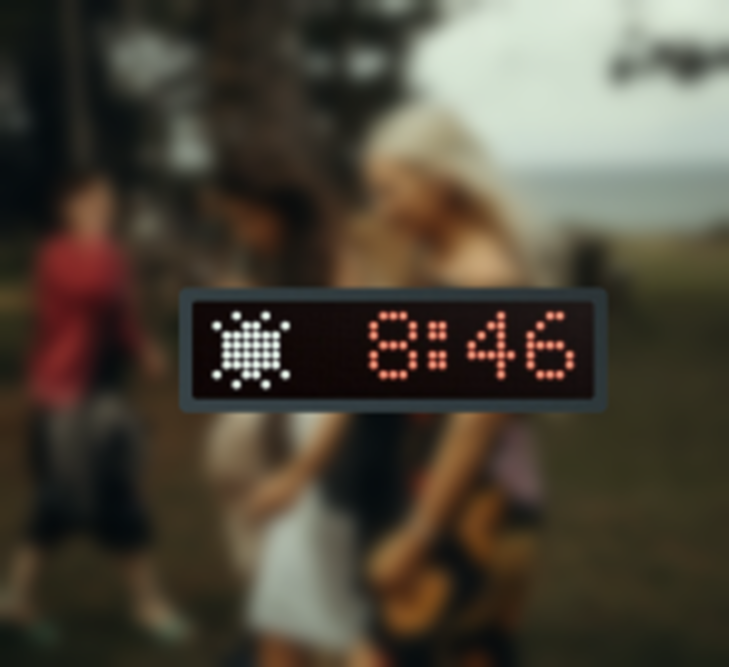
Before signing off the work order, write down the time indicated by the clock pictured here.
8:46
